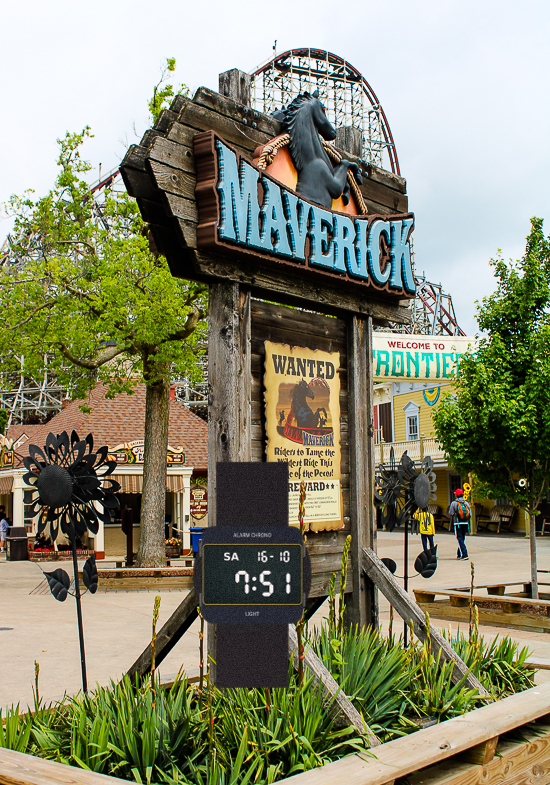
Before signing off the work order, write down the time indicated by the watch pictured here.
7:51
